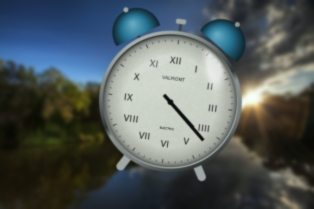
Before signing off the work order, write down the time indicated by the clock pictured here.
4:22
